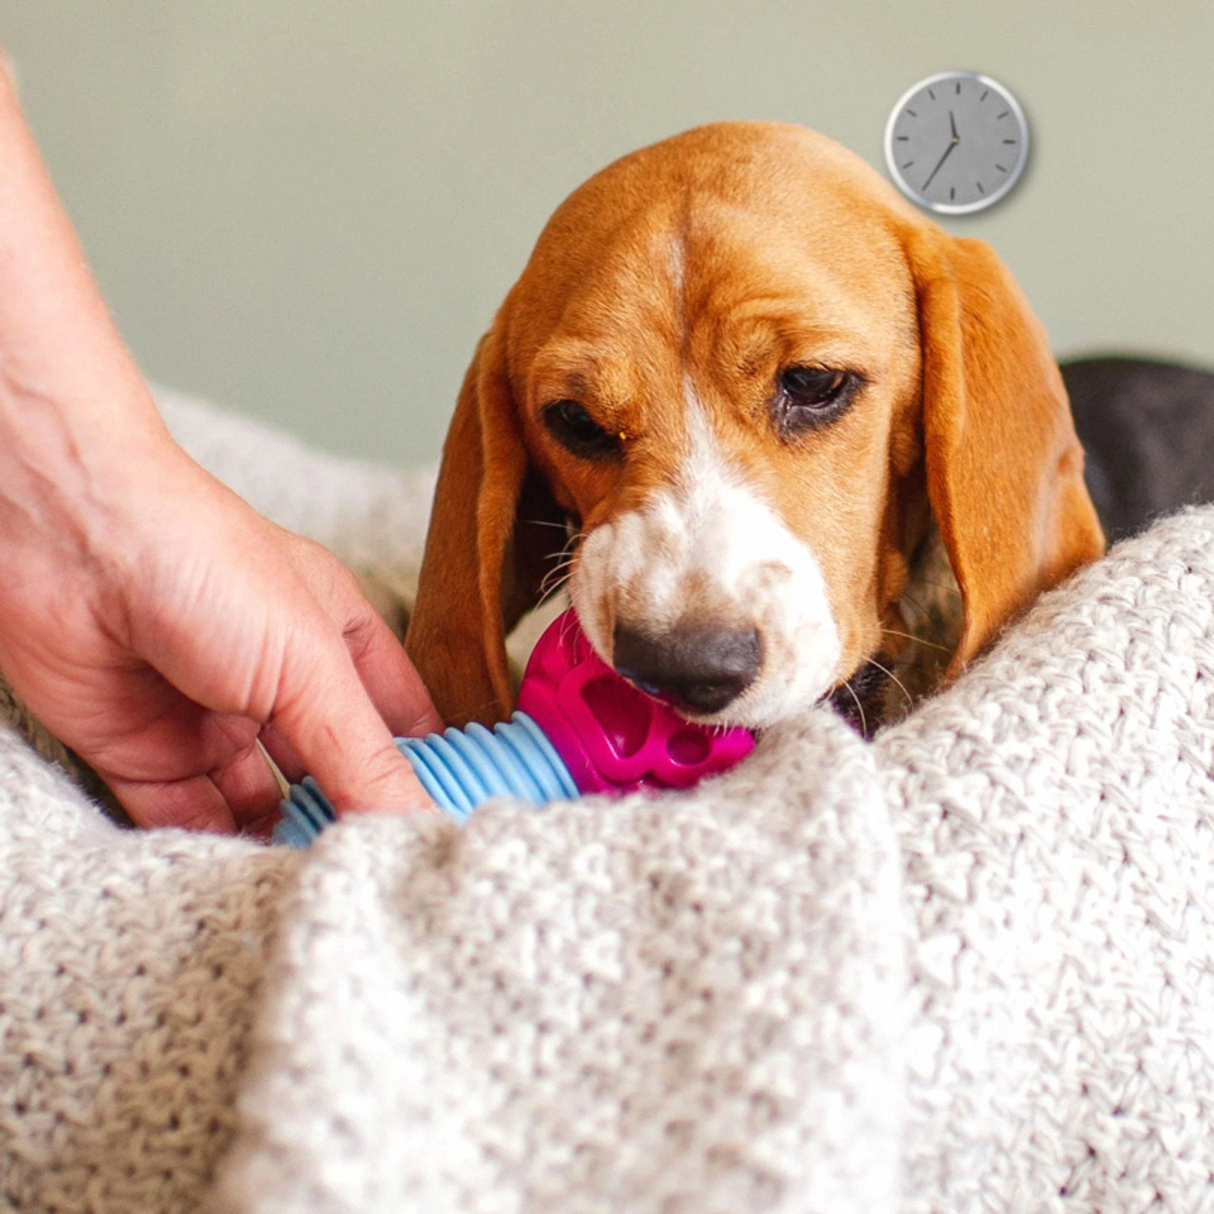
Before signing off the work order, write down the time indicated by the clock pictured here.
11:35
